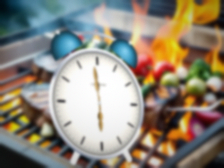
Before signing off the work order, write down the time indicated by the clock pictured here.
5:59
